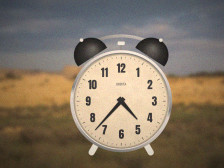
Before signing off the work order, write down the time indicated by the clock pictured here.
4:37
